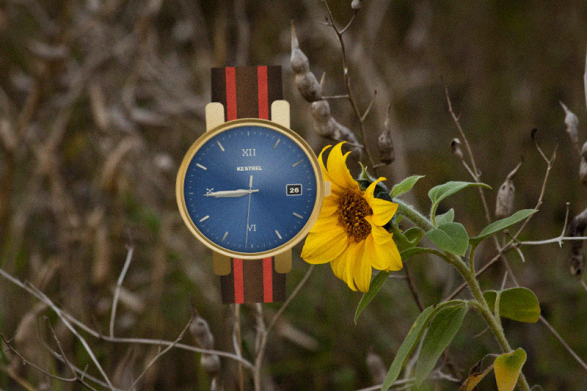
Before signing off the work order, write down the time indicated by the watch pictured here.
8:44:31
